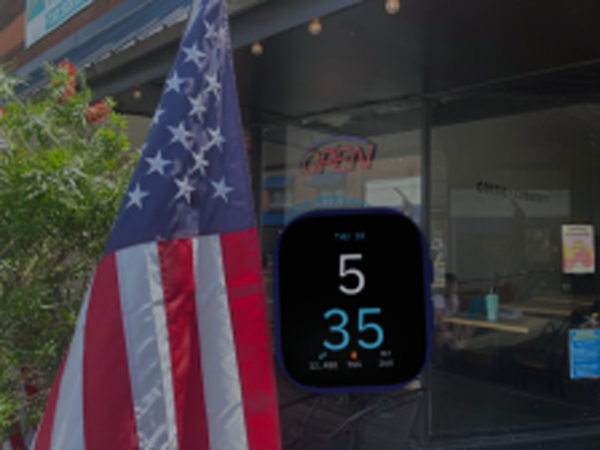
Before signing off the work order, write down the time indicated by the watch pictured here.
5:35
